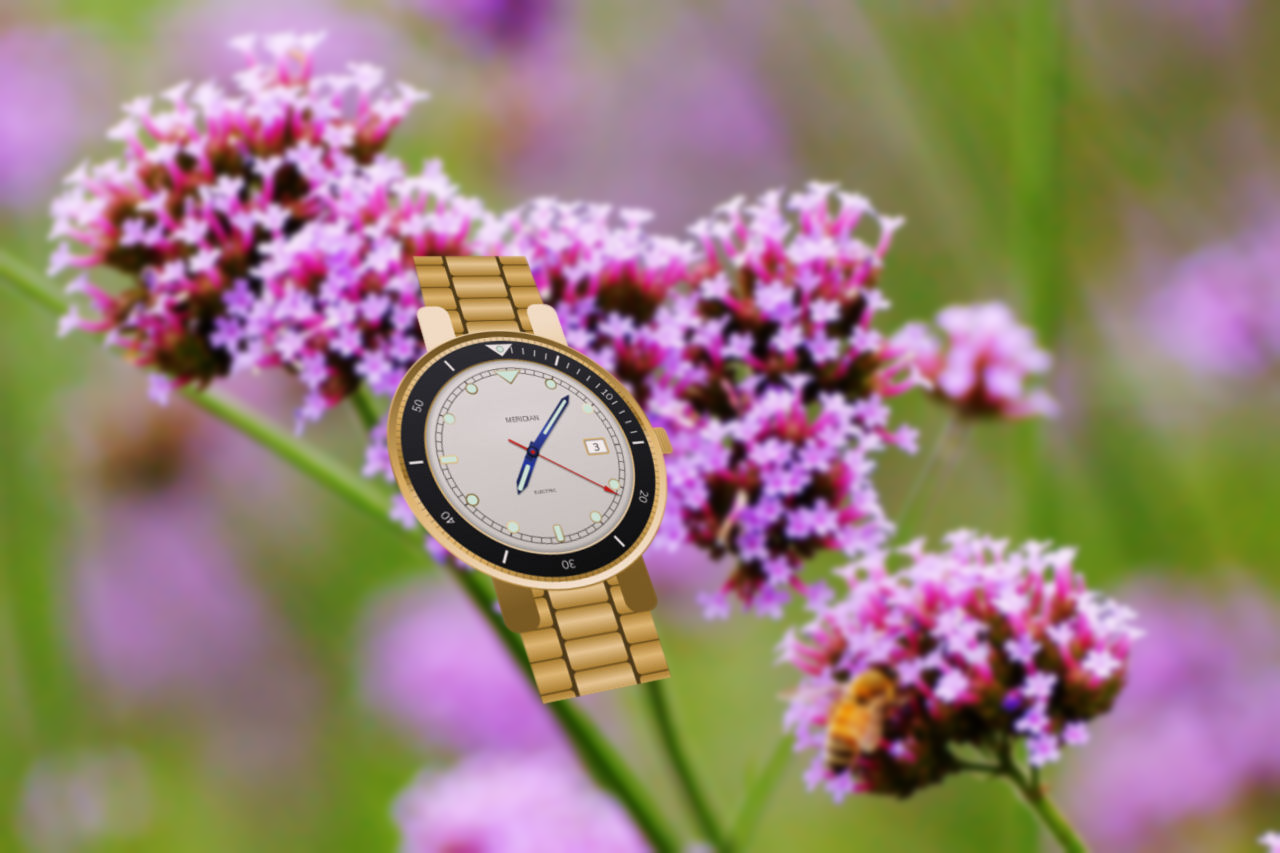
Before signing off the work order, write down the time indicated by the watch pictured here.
7:07:21
